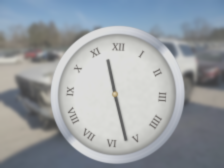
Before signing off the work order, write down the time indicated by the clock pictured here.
11:27
